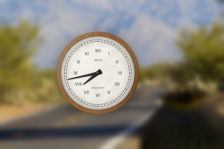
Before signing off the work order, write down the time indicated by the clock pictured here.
7:43
